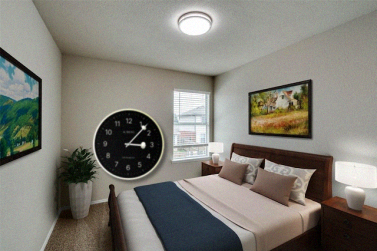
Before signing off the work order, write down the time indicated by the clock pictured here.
3:07
